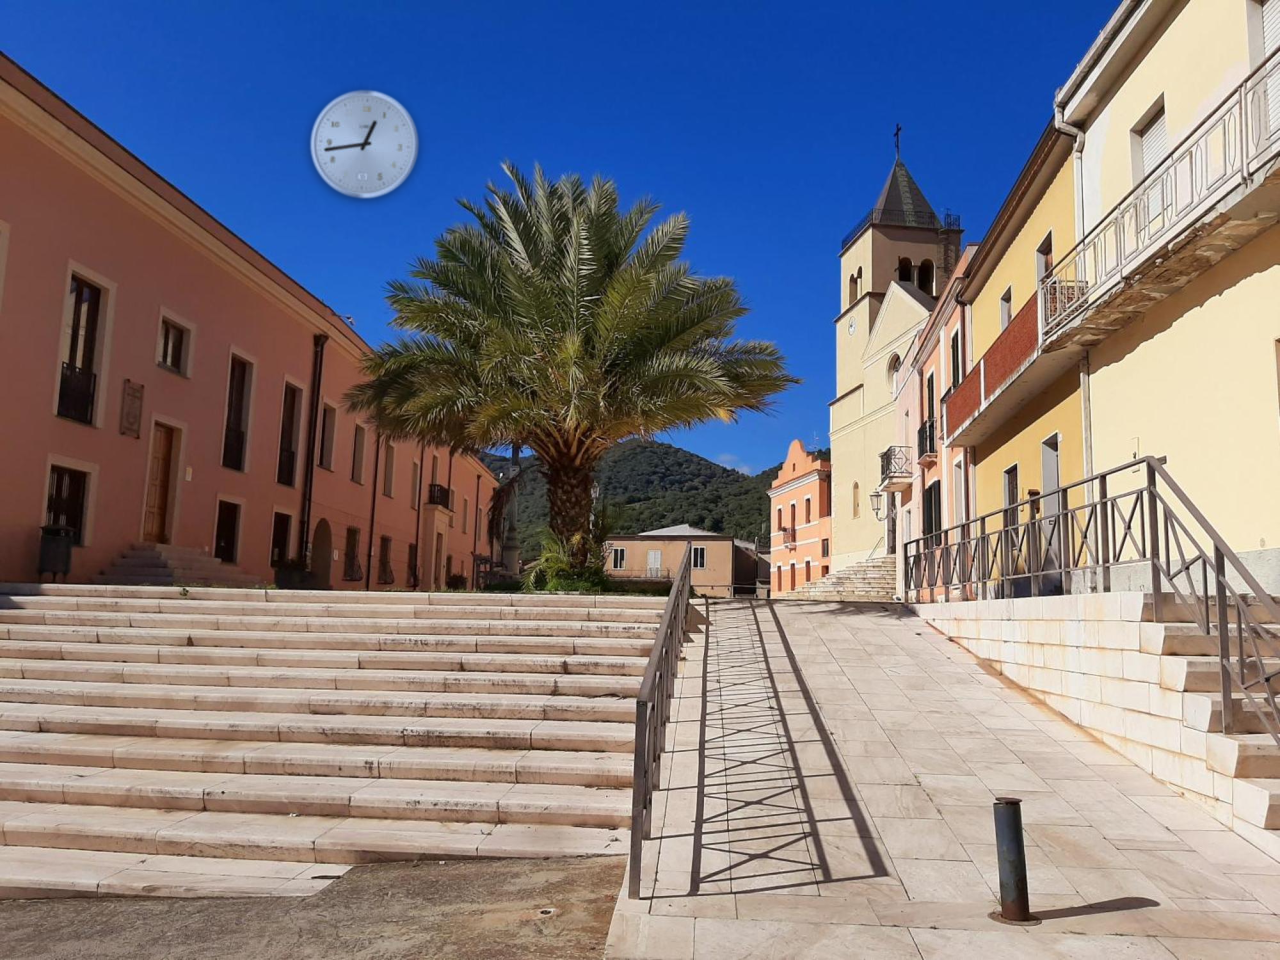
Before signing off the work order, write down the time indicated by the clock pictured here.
12:43
